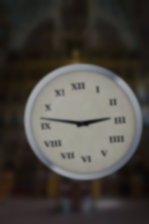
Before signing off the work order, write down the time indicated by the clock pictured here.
2:47
